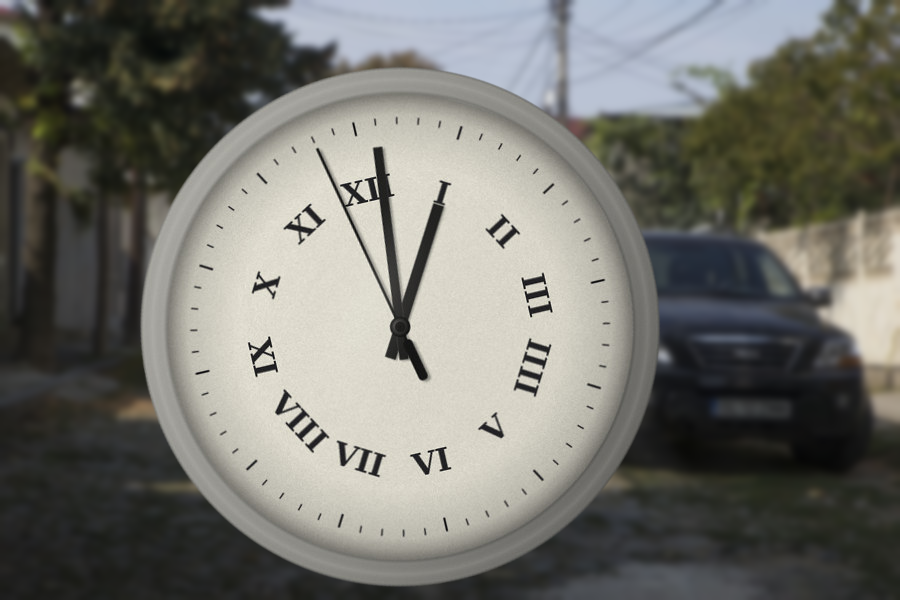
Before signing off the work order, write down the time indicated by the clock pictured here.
1:00:58
